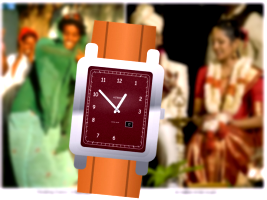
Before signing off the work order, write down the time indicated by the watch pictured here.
12:52
